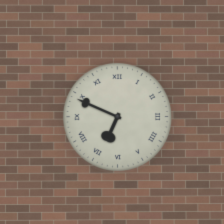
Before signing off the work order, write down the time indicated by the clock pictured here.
6:49
